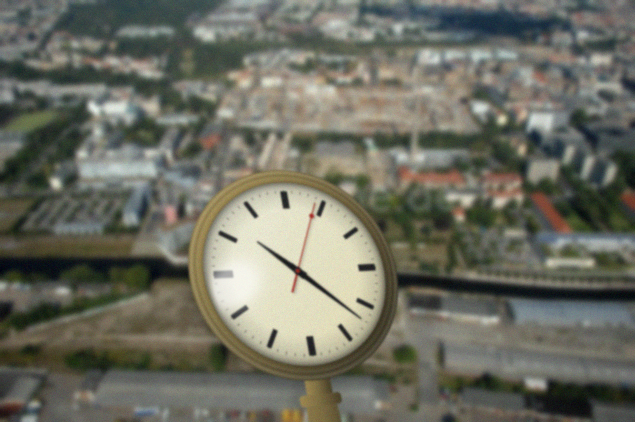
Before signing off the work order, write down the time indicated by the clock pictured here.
10:22:04
